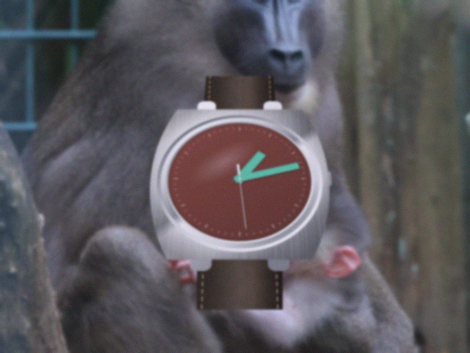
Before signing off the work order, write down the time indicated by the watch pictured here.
1:12:29
